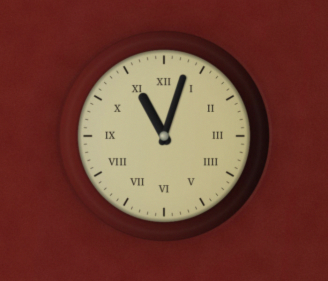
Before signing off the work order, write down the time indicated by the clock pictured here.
11:03
